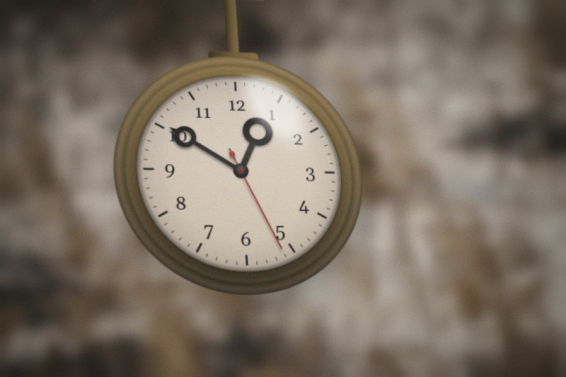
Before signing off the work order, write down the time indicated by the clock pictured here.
12:50:26
